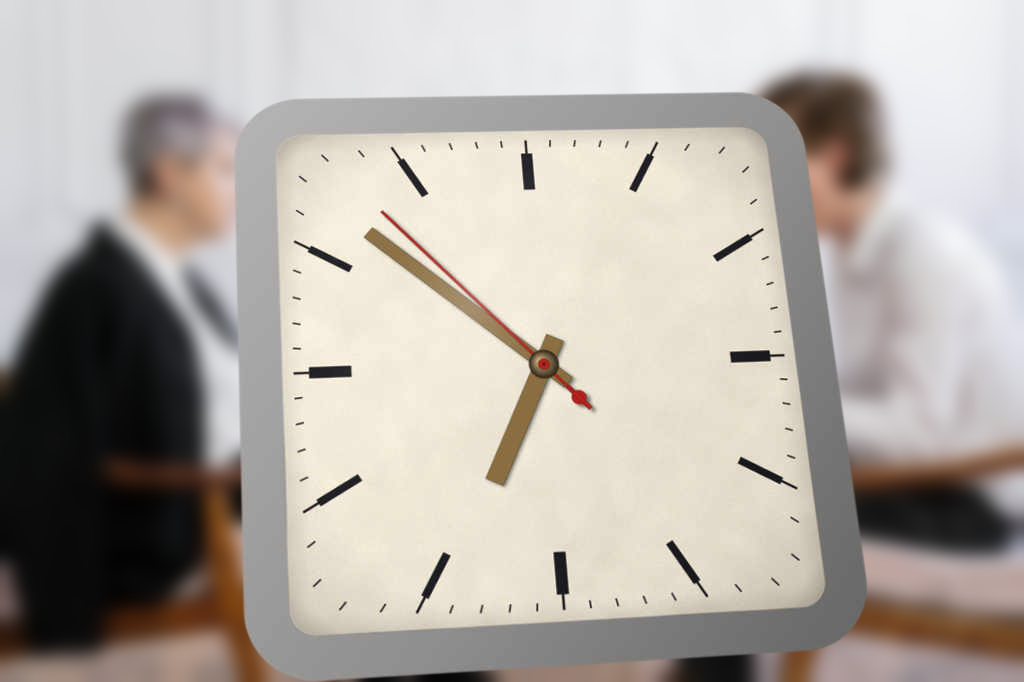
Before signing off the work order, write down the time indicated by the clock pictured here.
6:51:53
